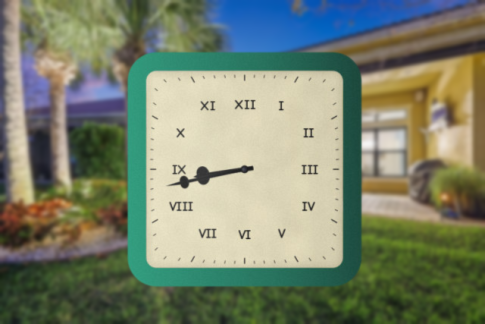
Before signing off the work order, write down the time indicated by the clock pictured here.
8:43
